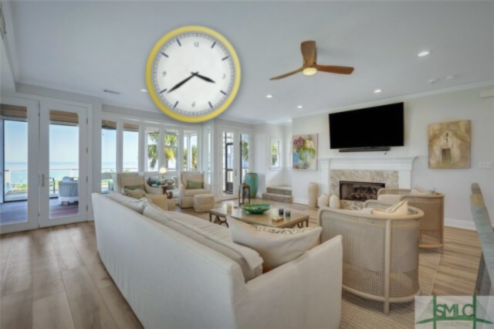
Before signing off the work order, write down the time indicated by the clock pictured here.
3:39
